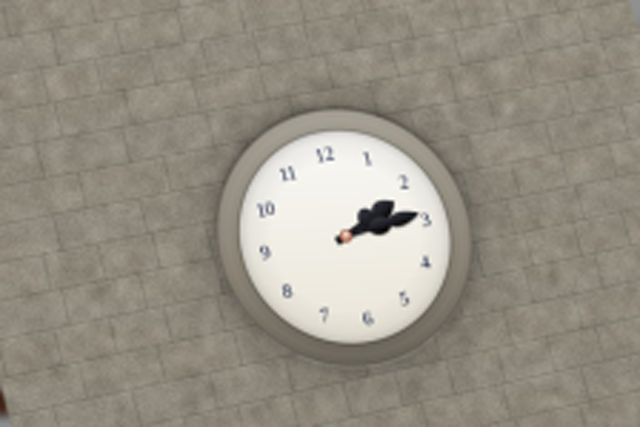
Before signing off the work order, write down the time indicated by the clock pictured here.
2:14
